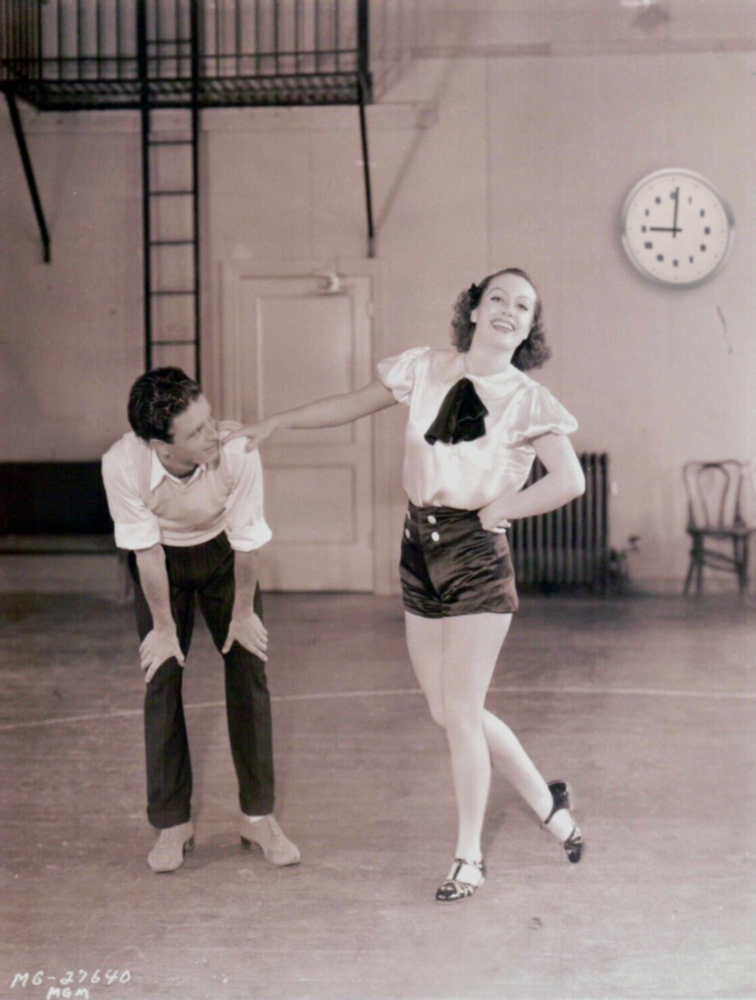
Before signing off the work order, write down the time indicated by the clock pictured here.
9:01
